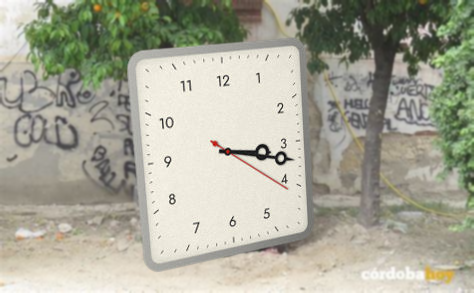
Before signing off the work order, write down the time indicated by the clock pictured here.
3:17:21
